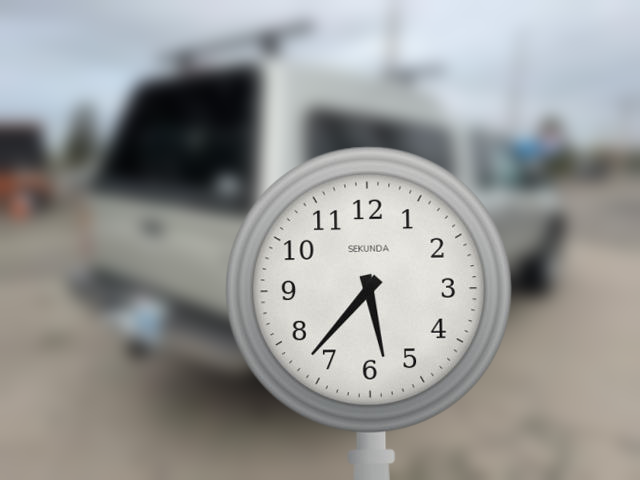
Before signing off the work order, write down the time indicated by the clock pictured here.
5:37
